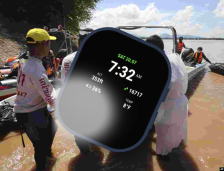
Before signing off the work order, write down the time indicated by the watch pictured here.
7:32
